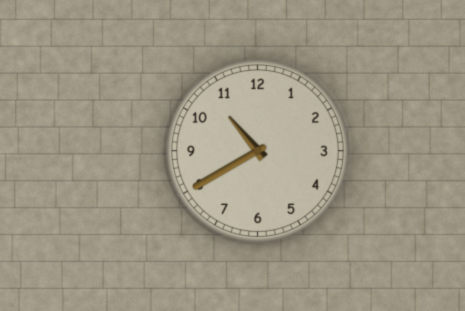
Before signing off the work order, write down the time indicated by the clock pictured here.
10:40
